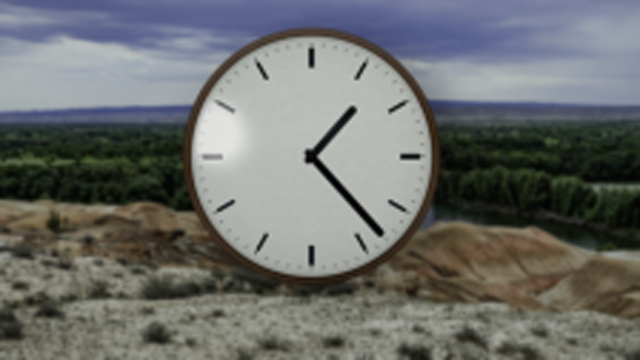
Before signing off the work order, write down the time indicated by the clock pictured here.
1:23
